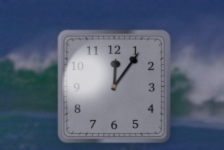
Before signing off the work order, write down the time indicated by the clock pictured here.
12:06
